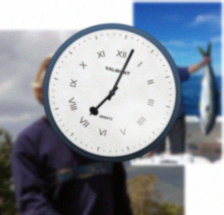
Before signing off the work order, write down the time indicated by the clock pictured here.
7:02
